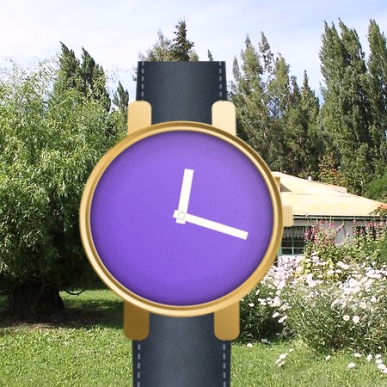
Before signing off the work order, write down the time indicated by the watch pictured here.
12:18
